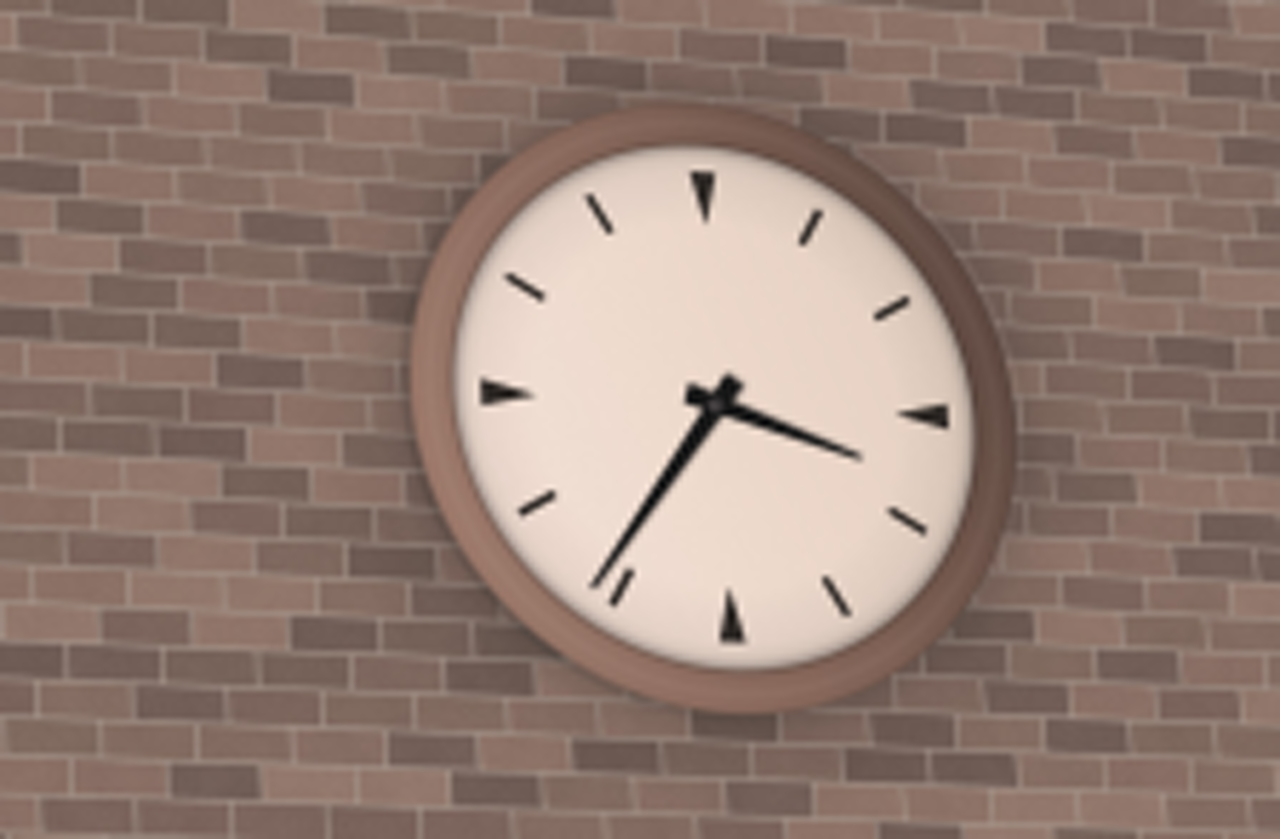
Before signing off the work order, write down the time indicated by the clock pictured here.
3:36
